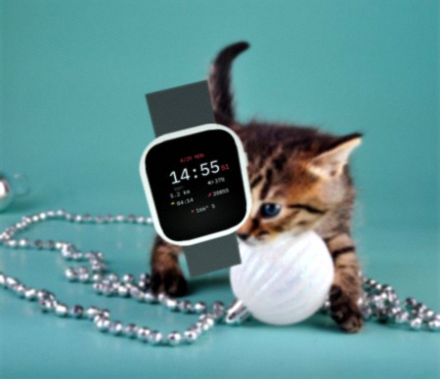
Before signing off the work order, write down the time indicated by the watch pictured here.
14:55
